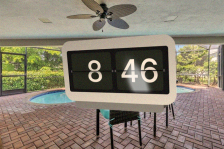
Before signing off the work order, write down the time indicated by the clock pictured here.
8:46
